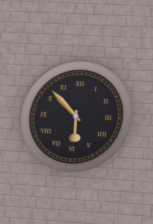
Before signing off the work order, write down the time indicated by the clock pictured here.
5:52
